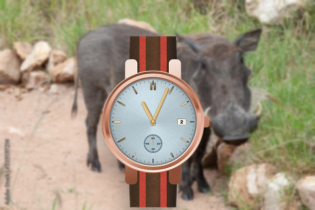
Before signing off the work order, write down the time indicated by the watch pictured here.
11:04
